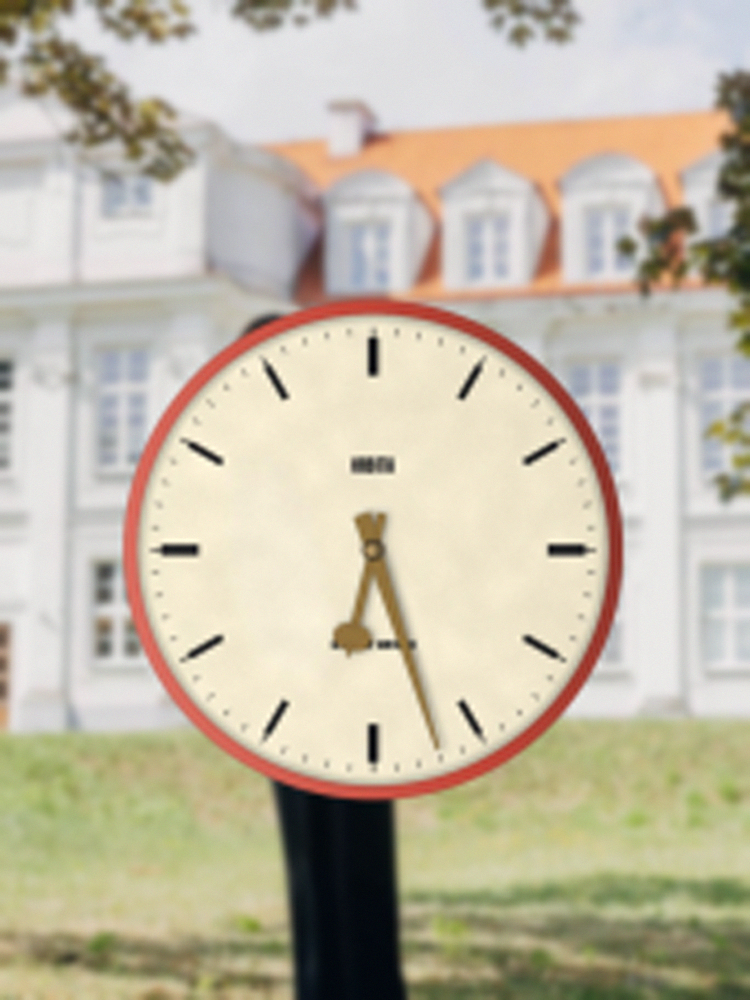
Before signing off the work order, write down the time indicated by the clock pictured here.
6:27
